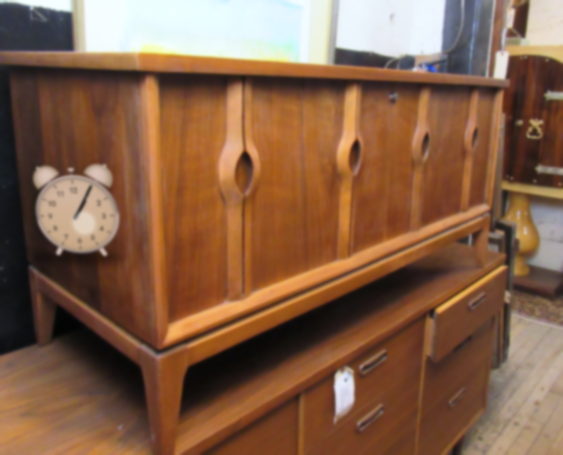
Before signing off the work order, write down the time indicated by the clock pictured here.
1:05
